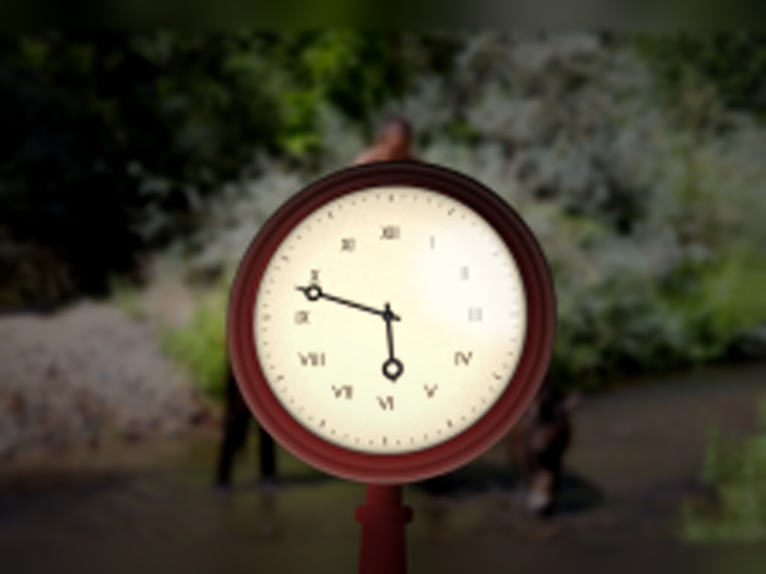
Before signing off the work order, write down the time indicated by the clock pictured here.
5:48
